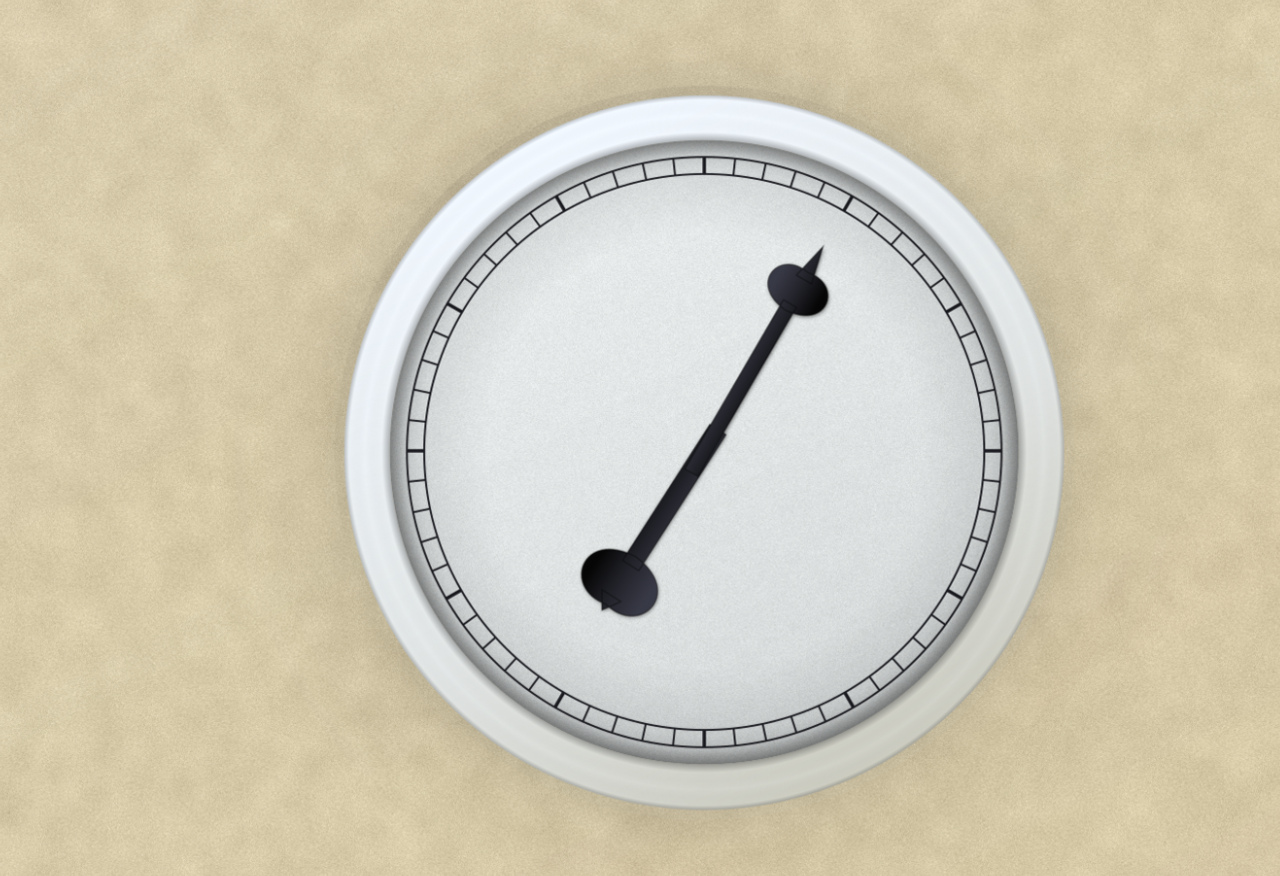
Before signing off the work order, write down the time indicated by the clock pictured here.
7:05
